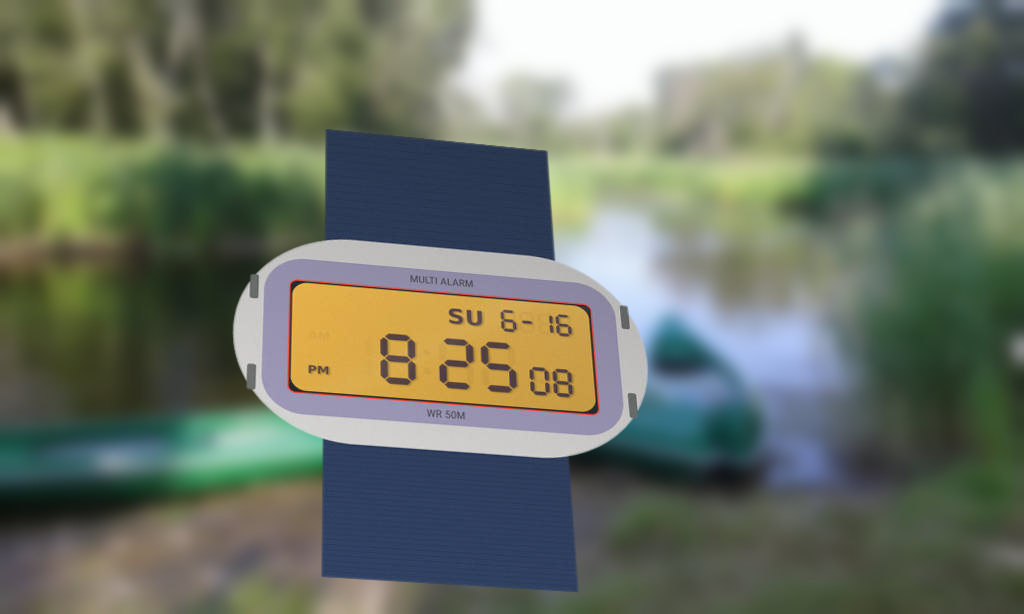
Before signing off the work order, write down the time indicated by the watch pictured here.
8:25:08
